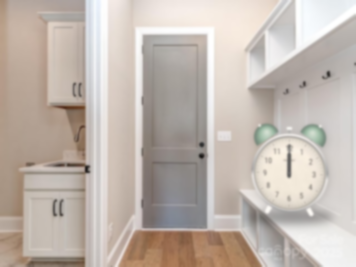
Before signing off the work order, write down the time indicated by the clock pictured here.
12:00
